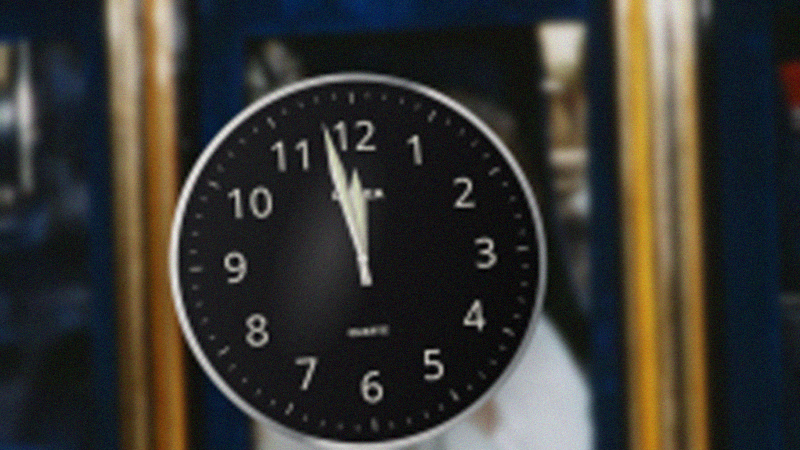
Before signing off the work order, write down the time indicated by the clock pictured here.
11:58
